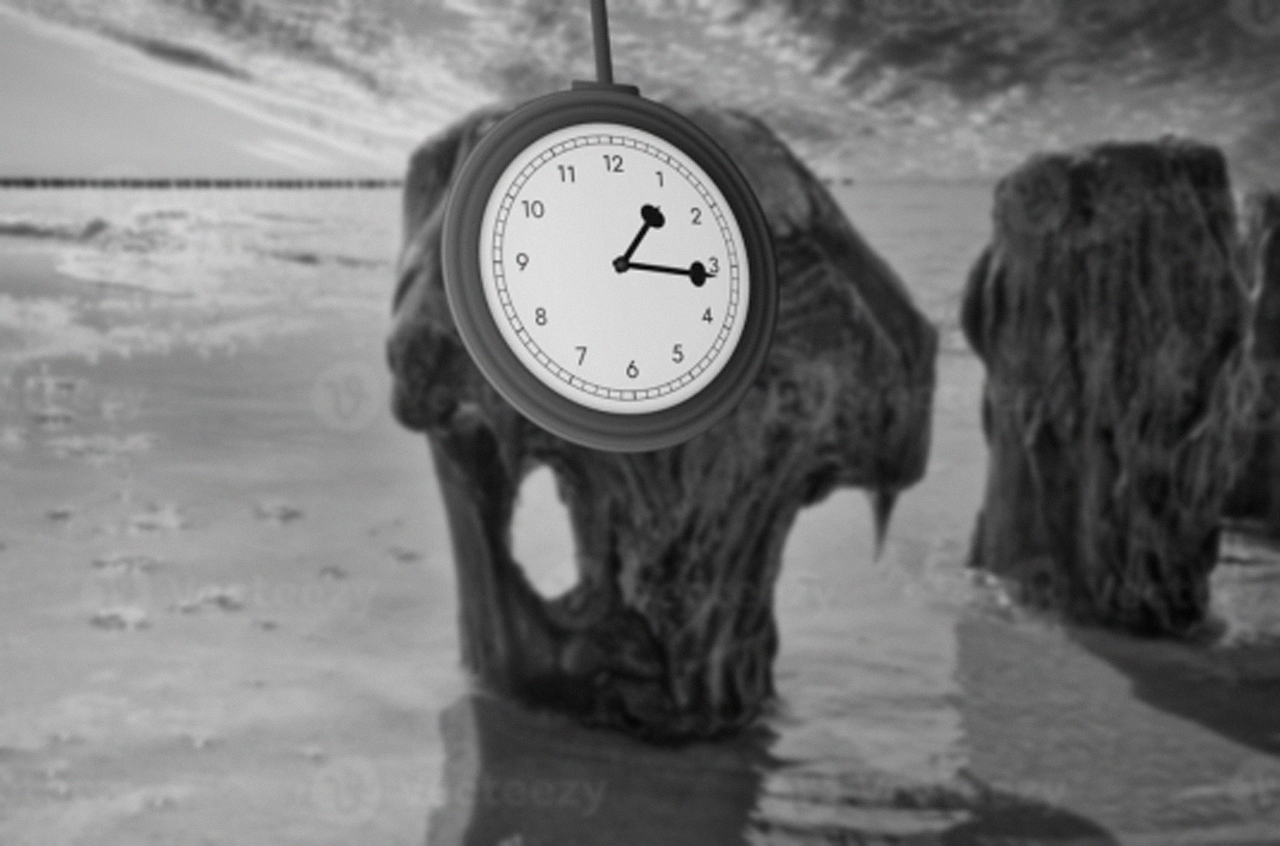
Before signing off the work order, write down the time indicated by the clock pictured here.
1:16
